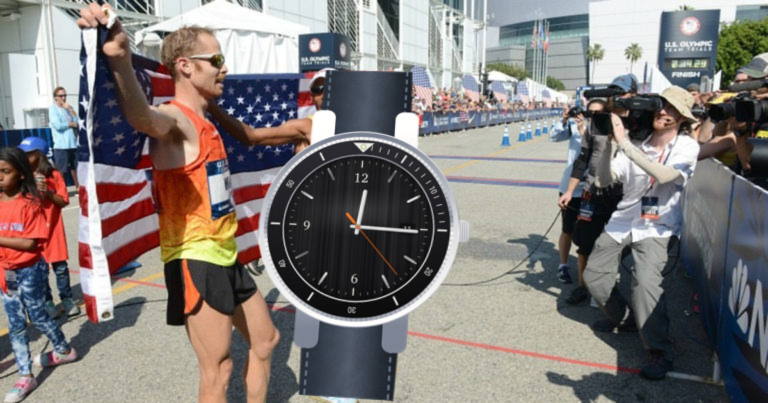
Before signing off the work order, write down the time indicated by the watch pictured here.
12:15:23
